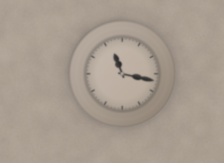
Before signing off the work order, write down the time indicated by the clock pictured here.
11:17
